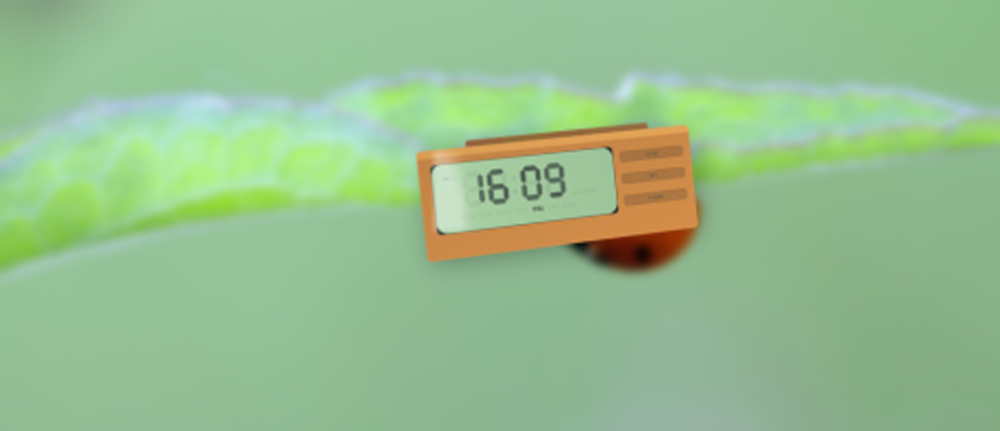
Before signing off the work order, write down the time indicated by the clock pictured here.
16:09
